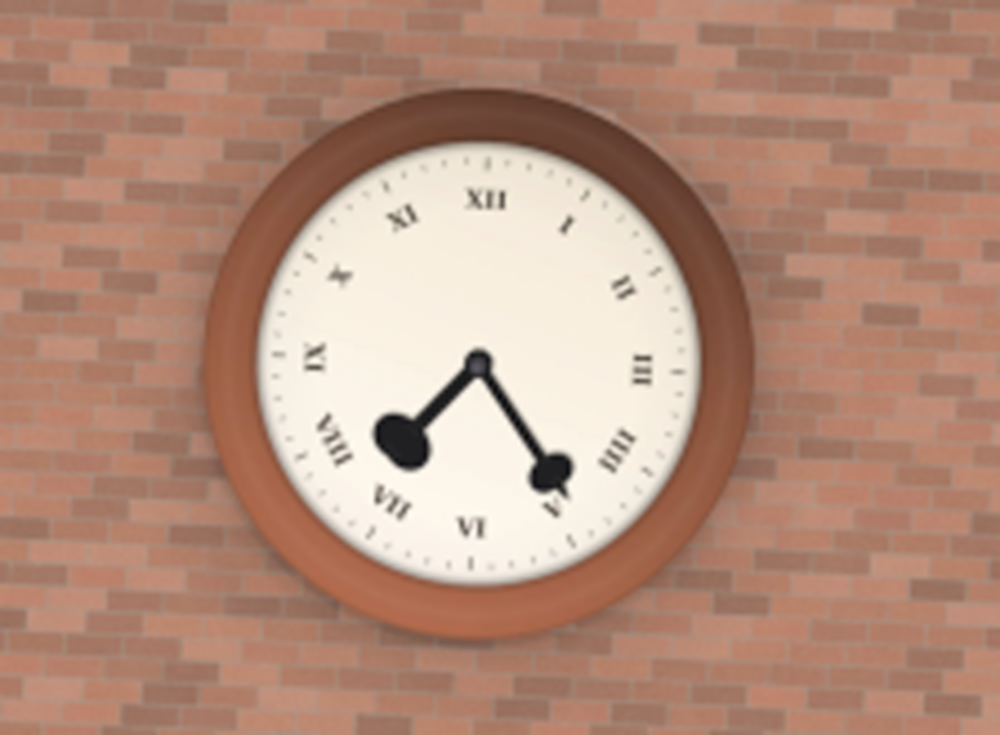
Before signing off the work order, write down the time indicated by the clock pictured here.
7:24
